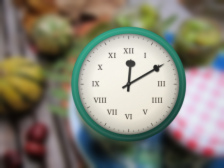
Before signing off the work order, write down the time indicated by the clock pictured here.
12:10
